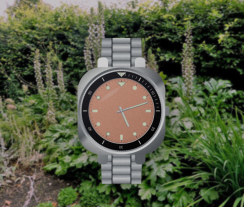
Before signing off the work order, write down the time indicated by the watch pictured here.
5:12
